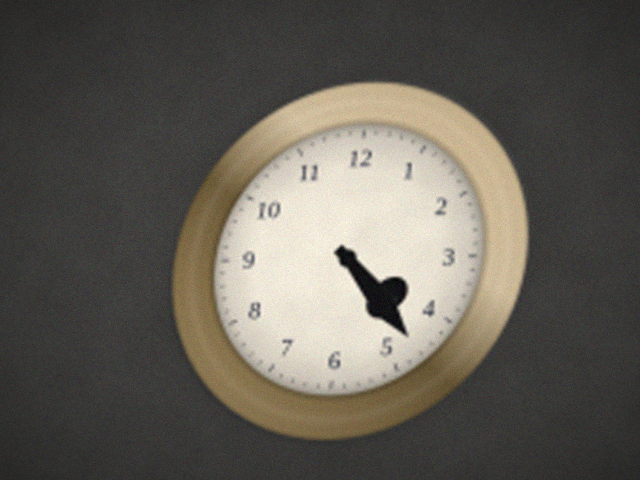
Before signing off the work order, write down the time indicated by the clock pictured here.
4:23
